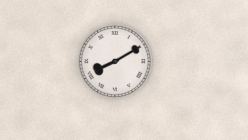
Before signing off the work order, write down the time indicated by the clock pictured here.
8:10
